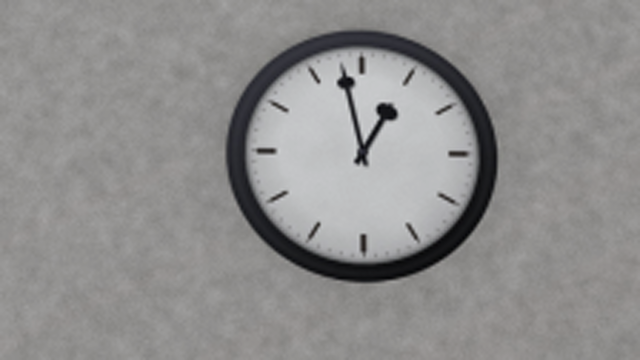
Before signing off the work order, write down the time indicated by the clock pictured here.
12:58
